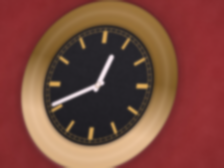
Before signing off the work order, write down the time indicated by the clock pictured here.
12:41
